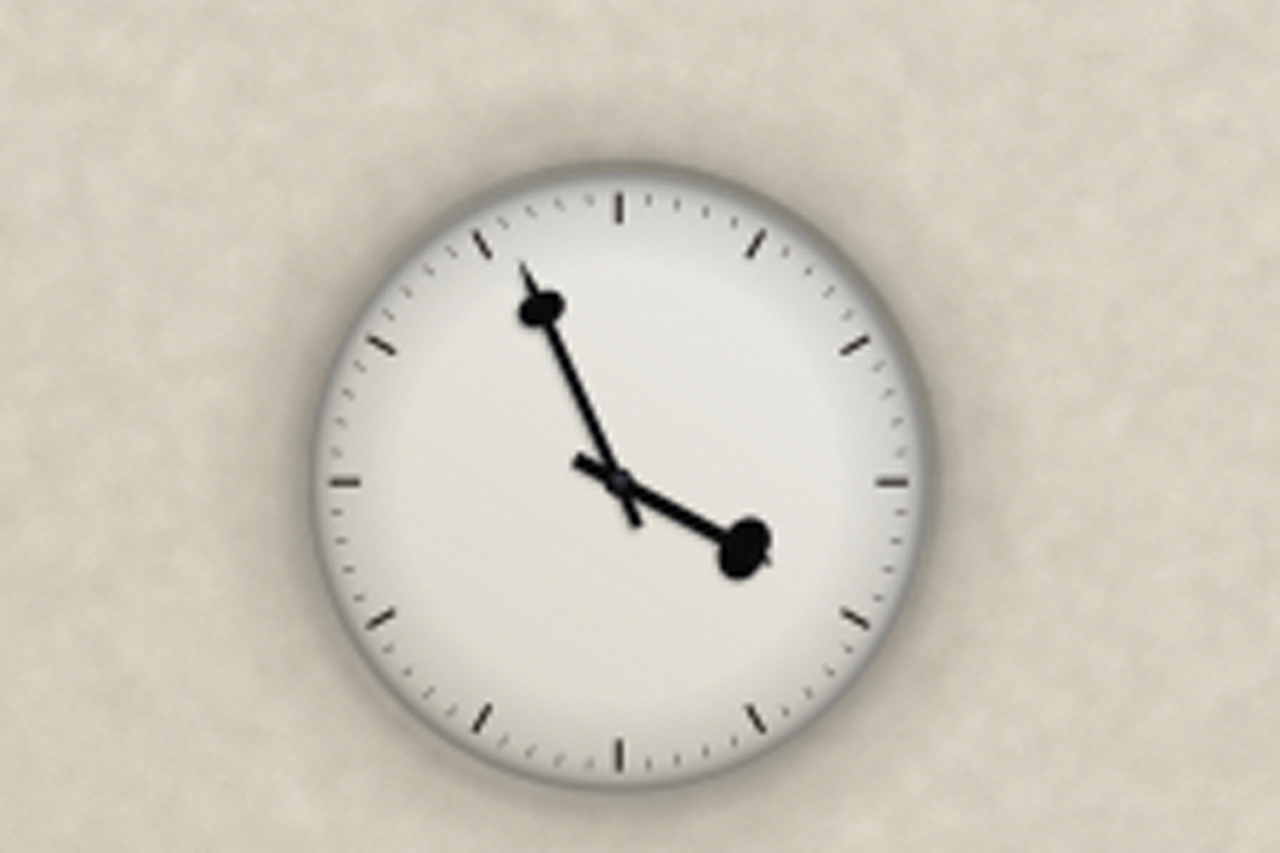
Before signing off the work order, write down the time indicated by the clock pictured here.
3:56
